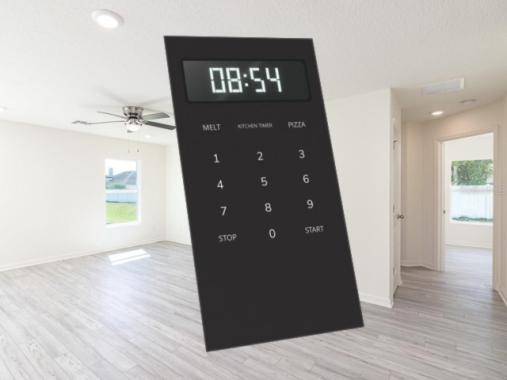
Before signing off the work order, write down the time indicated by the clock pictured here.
8:54
